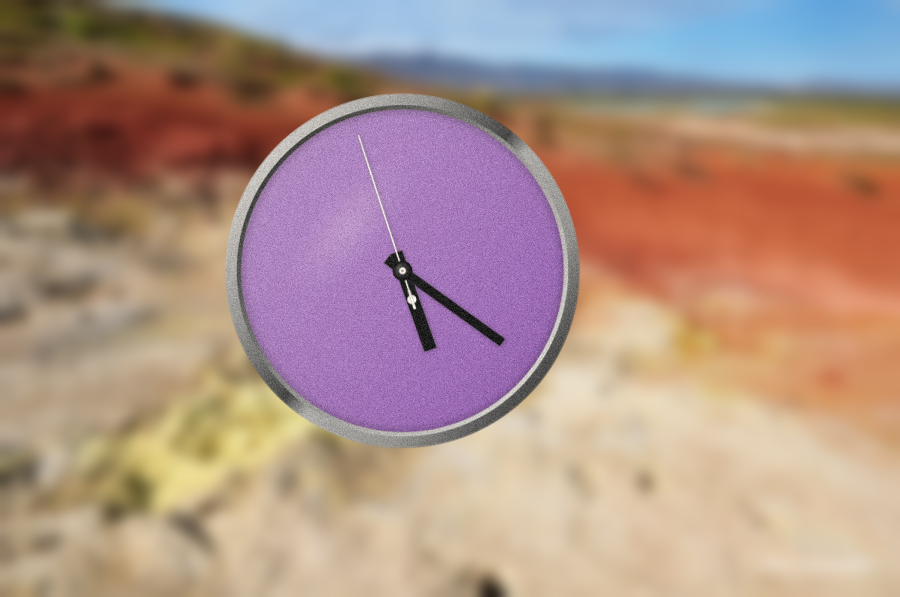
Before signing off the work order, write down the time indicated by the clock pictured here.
5:20:57
